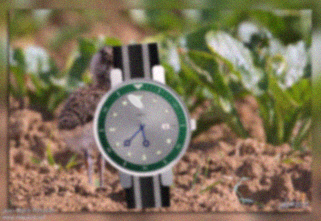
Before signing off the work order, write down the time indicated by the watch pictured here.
5:38
